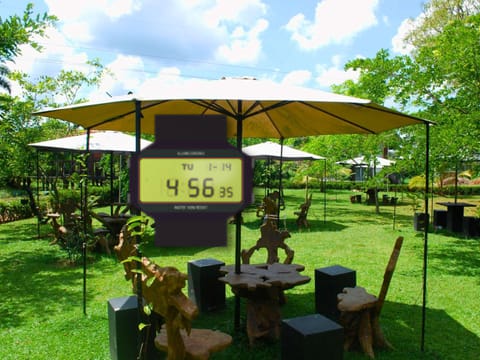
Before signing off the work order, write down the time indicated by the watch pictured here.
4:56:35
